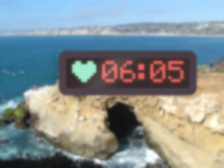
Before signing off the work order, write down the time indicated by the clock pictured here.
6:05
